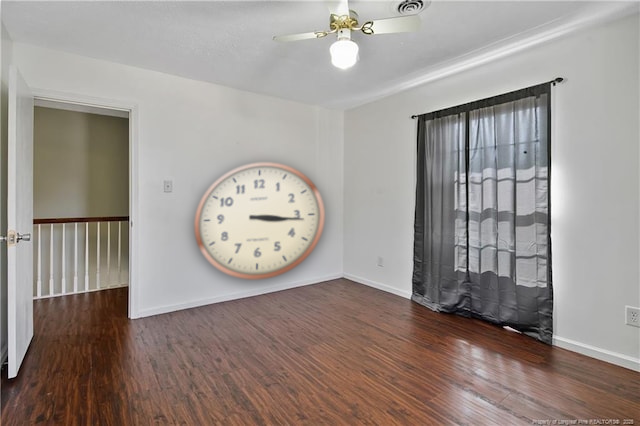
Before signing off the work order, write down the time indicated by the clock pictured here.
3:16
